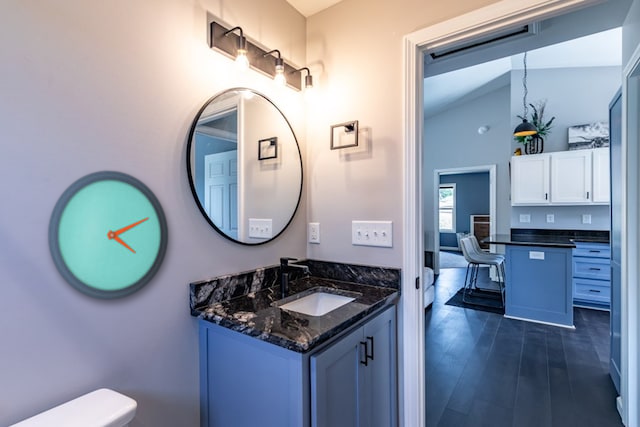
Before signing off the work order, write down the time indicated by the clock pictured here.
4:11
